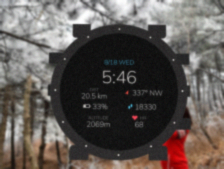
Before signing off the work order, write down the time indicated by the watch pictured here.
5:46
